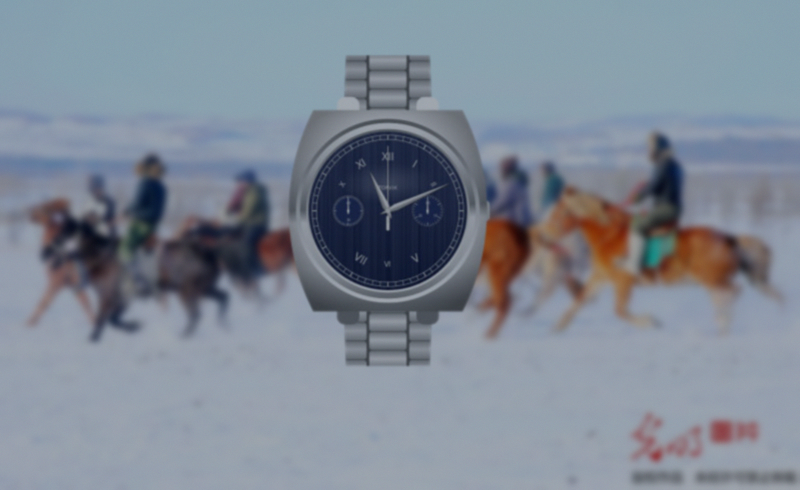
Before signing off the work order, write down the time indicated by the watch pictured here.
11:11
